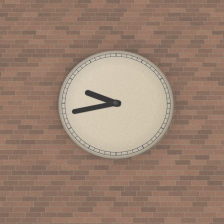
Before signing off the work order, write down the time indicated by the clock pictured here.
9:43
